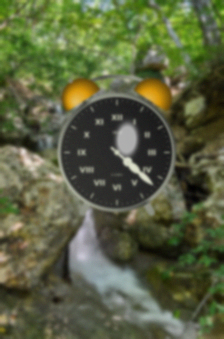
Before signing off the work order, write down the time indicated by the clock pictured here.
4:22
